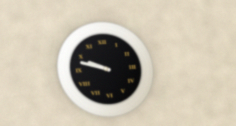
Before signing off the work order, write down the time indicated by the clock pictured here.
9:48
